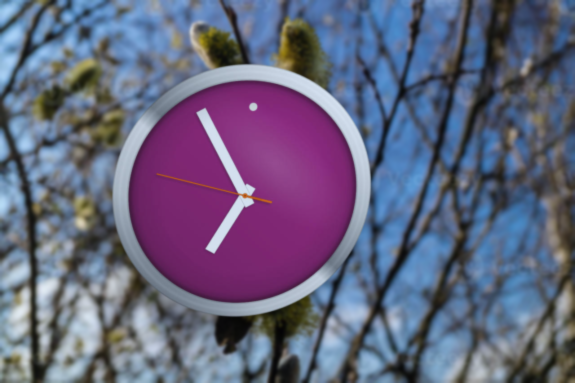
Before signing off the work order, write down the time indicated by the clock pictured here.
6:54:47
